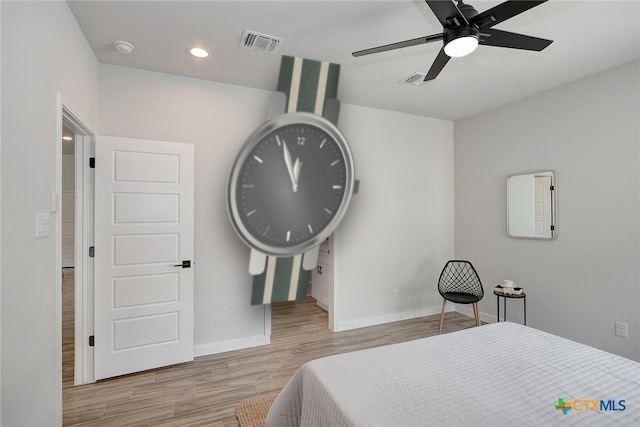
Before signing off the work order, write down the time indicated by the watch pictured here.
11:56
